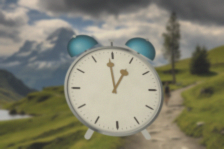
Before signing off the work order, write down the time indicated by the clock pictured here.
12:59
